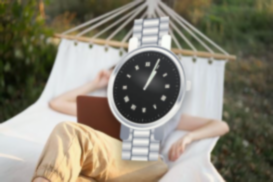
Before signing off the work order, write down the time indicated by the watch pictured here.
1:04
